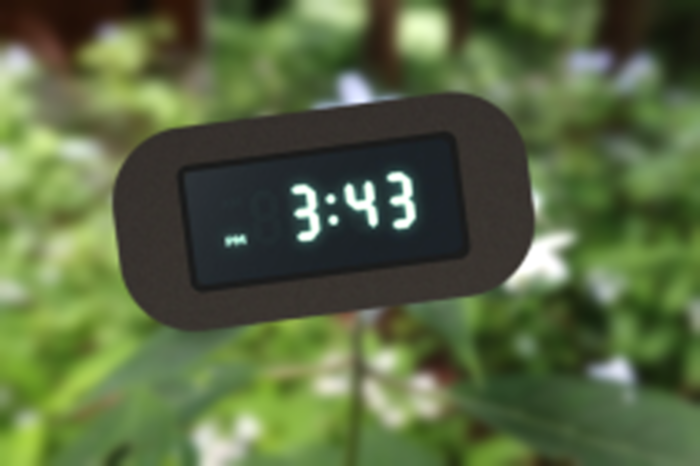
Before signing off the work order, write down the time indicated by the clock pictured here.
3:43
